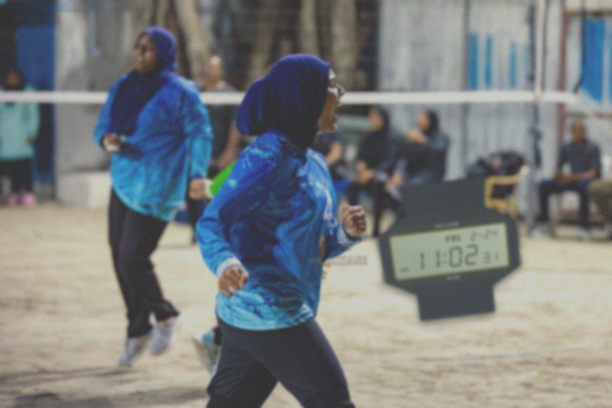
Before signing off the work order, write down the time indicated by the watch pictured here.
11:02
